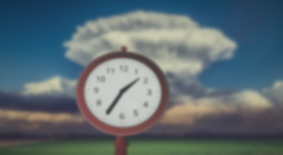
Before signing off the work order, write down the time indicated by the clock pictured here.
1:35
